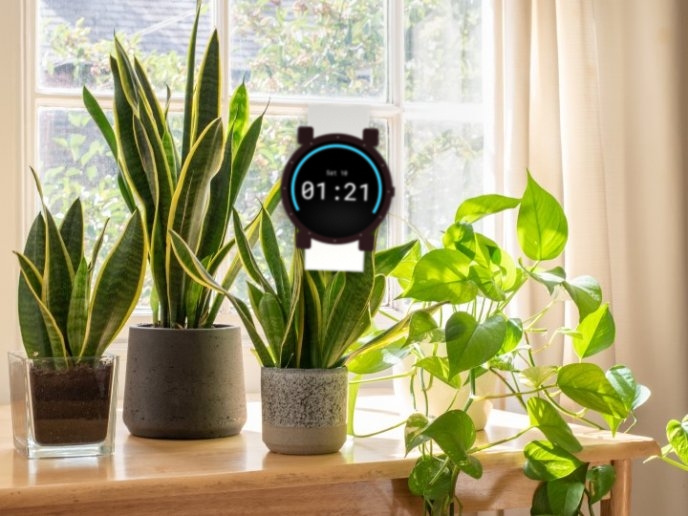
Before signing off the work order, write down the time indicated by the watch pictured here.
1:21
